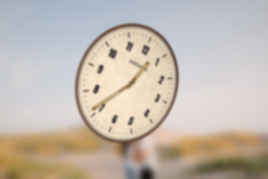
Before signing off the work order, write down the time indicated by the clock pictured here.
12:36
